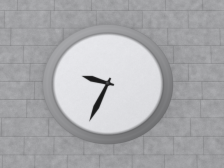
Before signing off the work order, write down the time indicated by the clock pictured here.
9:34
